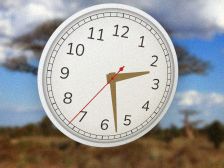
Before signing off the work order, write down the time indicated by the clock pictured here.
2:27:36
